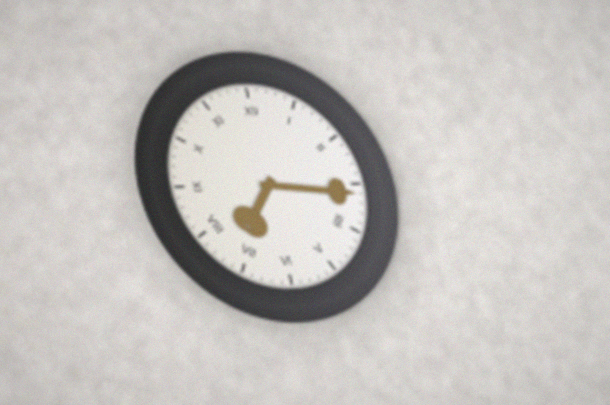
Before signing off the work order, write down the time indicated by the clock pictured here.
7:16
